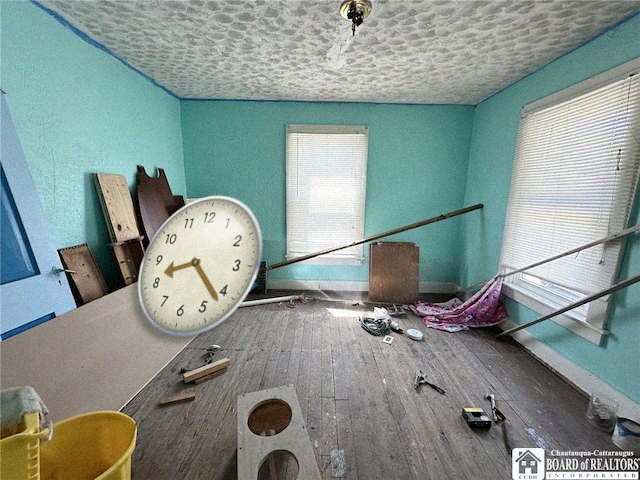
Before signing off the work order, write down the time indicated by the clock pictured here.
8:22
